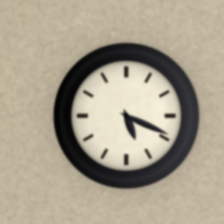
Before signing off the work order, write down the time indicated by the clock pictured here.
5:19
